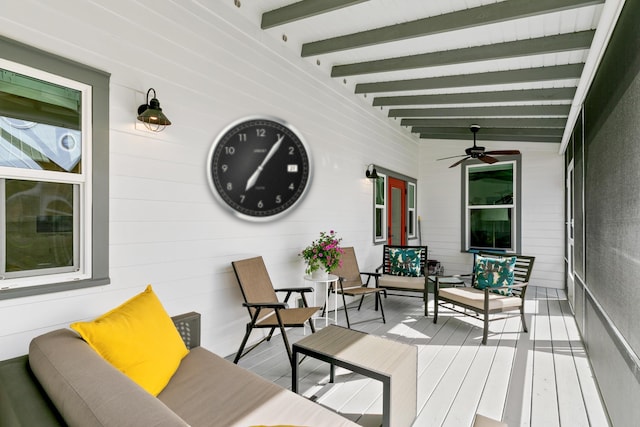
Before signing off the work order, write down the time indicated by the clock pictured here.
7:06
